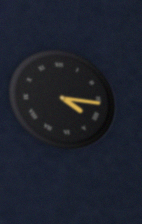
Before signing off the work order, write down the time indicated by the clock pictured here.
4:16
